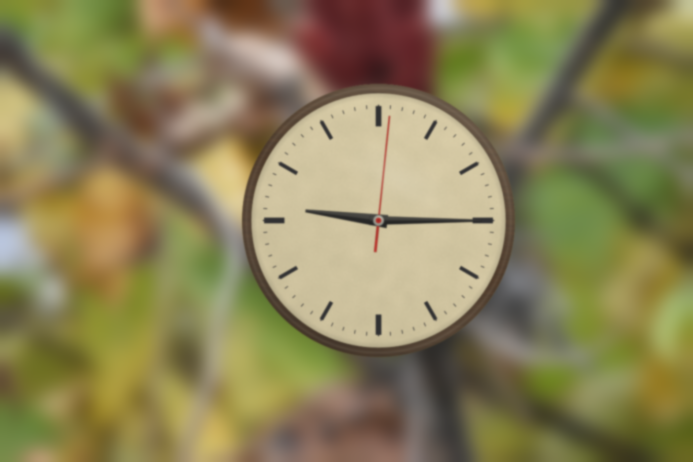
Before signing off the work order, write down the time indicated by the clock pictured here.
9:15:01
